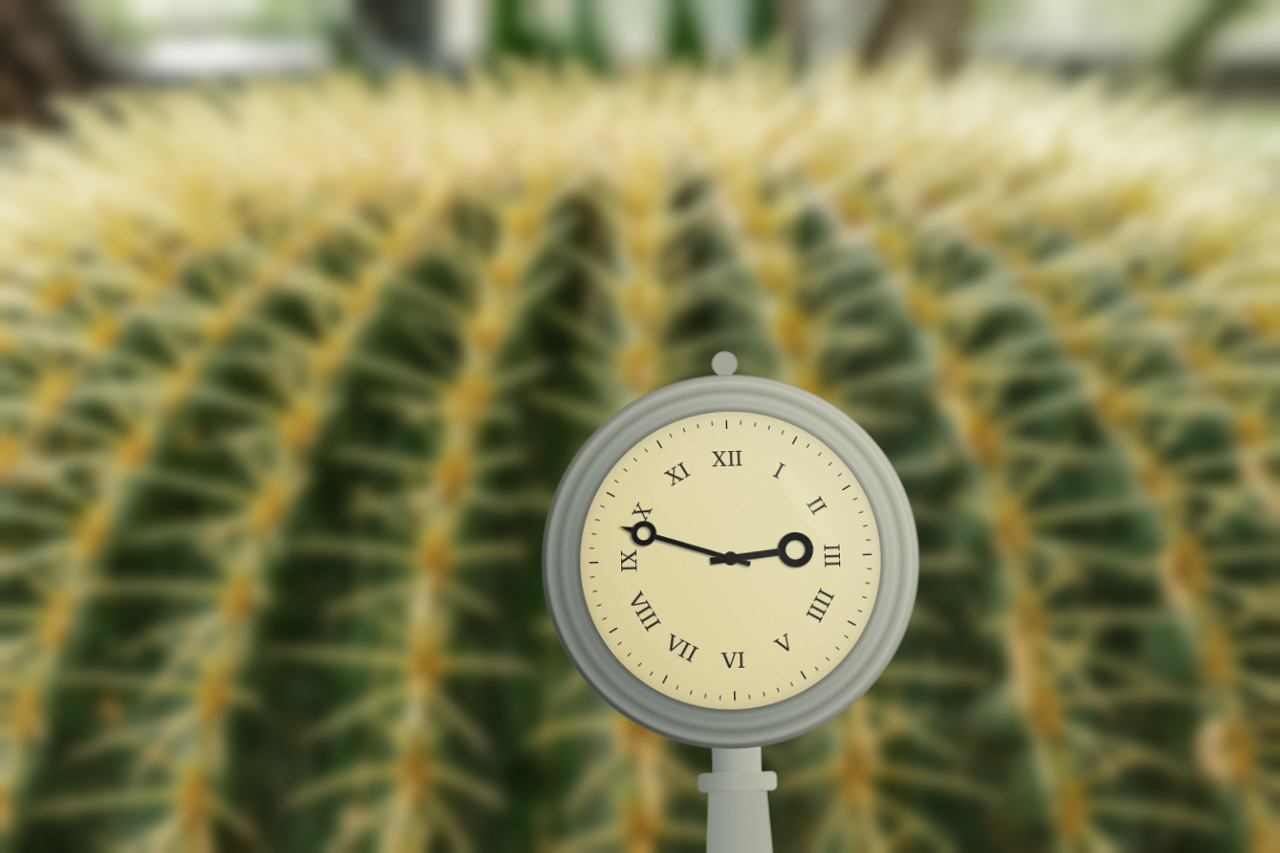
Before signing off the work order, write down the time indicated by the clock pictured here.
2:48
